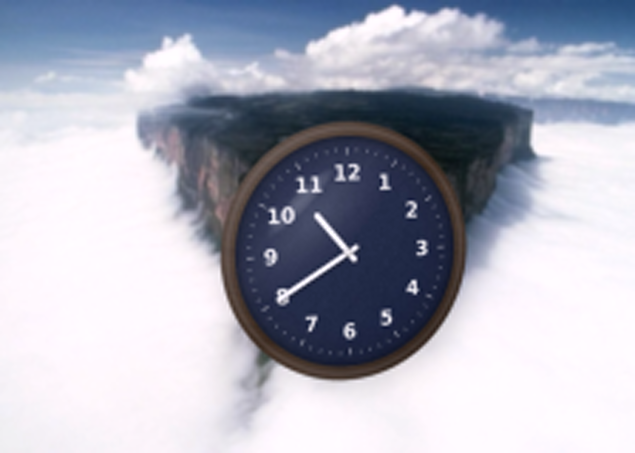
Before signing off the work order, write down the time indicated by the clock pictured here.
10:40
